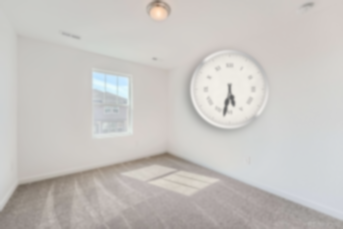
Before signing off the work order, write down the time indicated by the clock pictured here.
5:32
